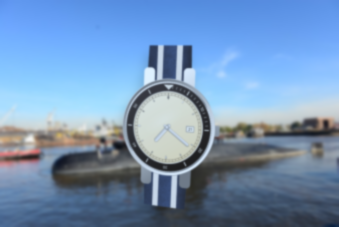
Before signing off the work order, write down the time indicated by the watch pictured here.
7:21
